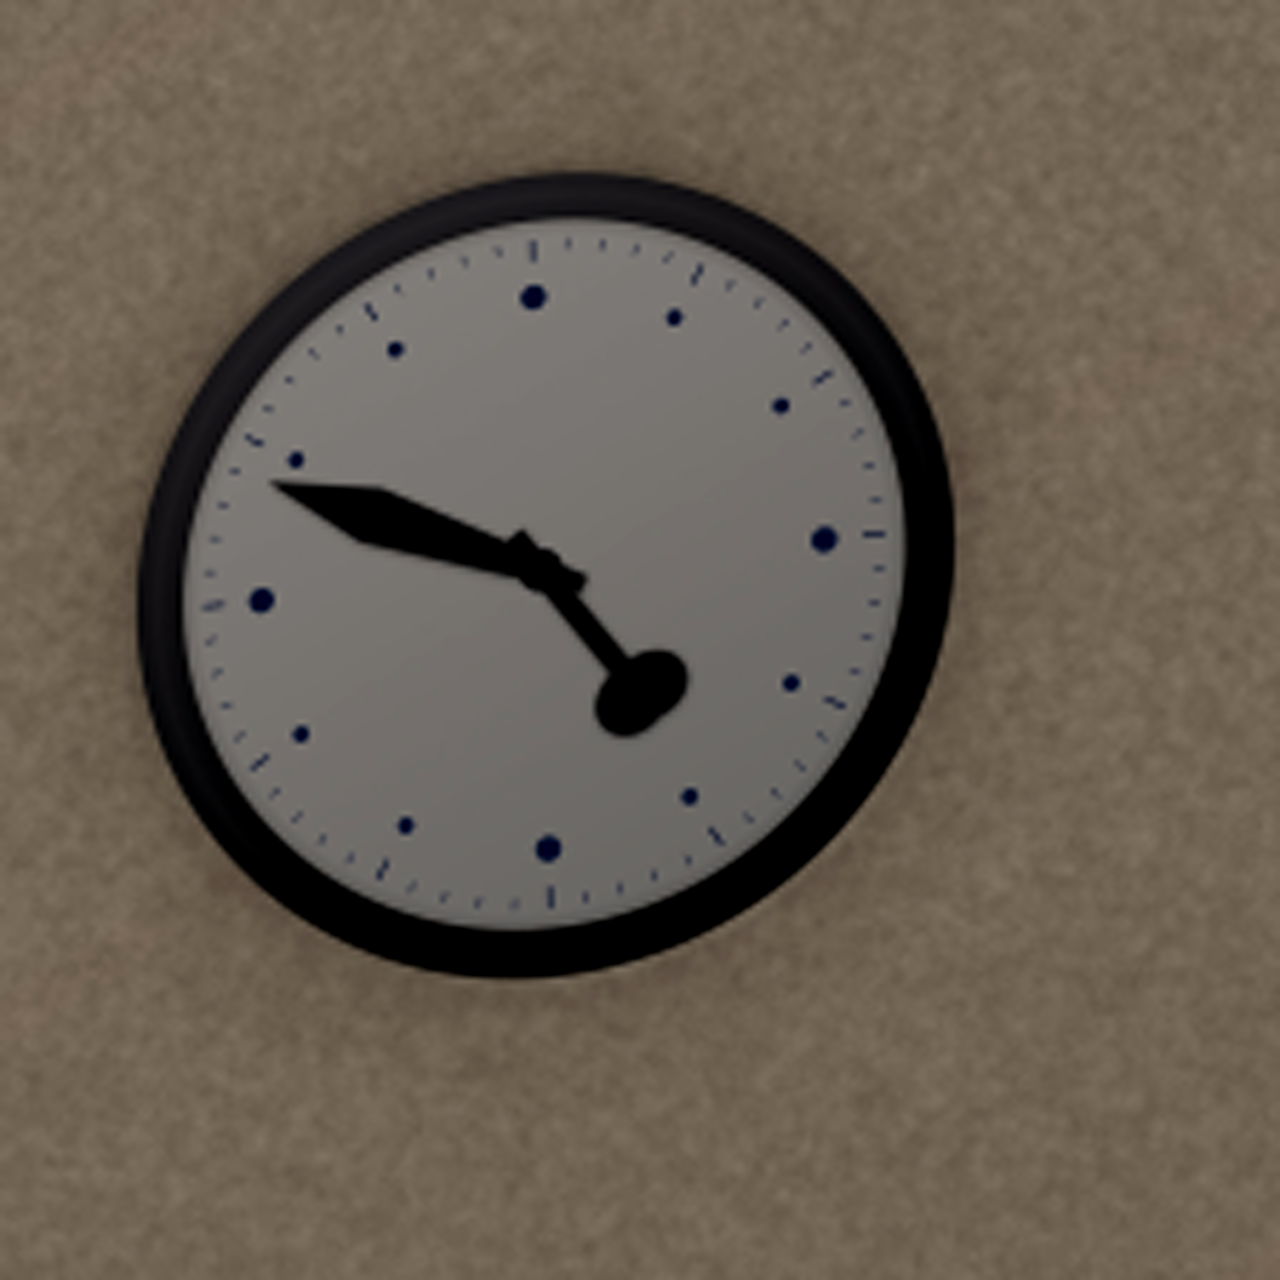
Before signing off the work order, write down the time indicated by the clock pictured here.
4:49
